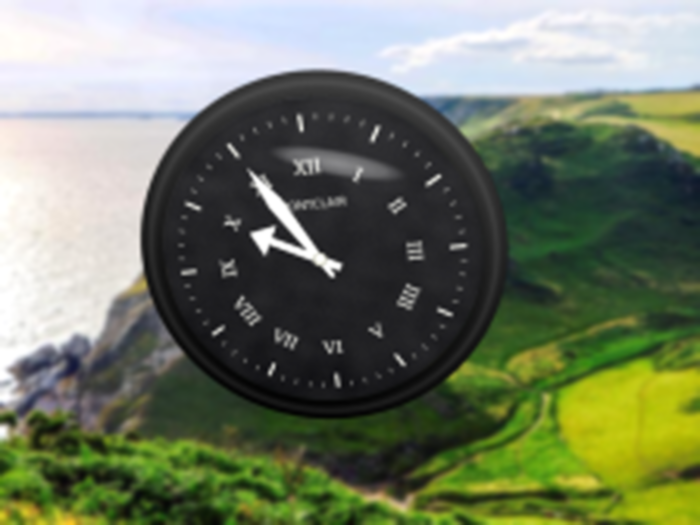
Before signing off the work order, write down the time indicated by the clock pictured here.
9:55
